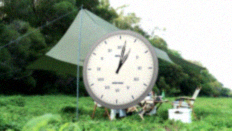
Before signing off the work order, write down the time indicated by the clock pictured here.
1:02
